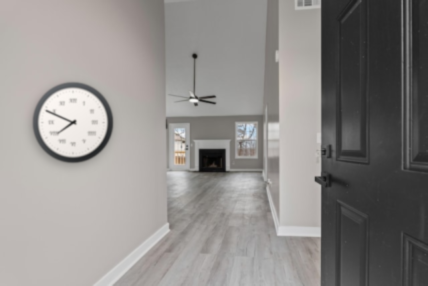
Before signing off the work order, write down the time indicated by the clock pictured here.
7:49
